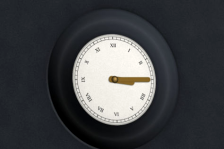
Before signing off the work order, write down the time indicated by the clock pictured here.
3:15
